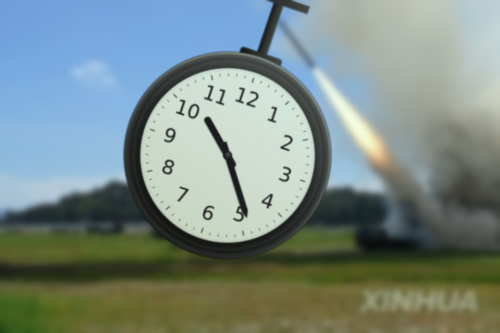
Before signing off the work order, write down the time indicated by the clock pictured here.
10:24
